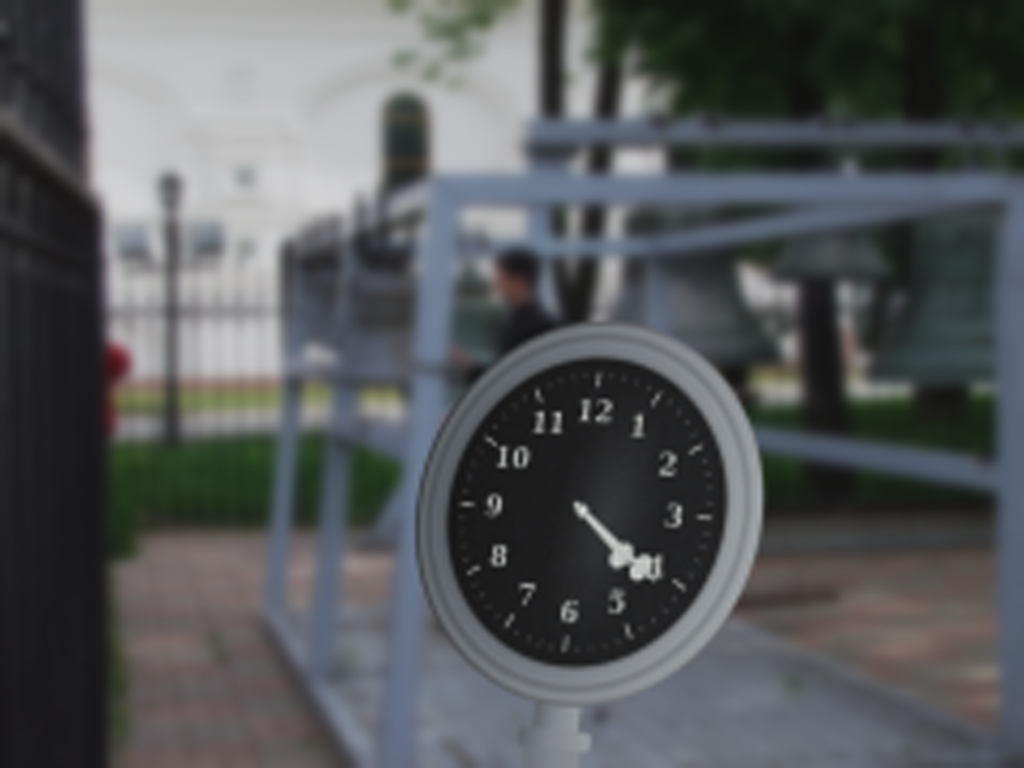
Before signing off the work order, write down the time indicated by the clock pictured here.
4:21
